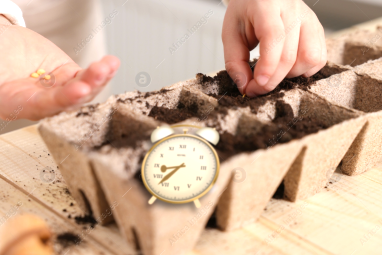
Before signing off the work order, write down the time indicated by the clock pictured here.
8:37
